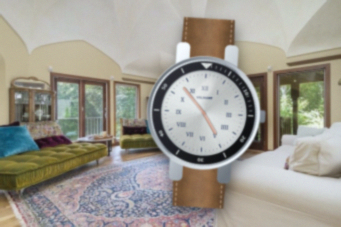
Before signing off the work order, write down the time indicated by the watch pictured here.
4:53
